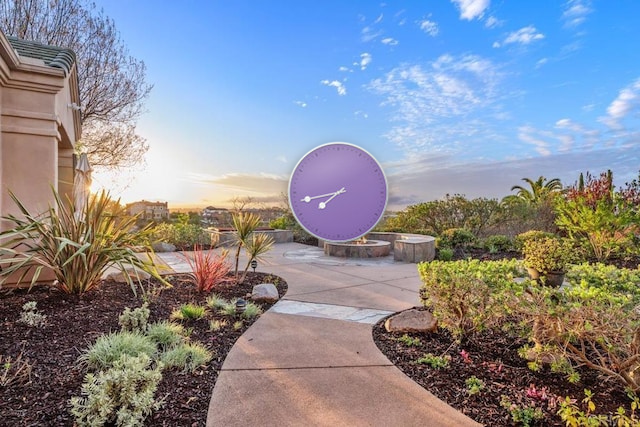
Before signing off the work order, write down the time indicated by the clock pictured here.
7:43
